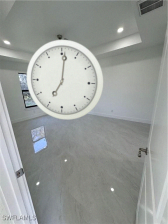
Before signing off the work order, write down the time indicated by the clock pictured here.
7:01
